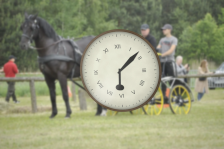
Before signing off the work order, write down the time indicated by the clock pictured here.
6:08
